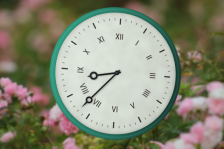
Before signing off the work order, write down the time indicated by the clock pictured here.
8:37
